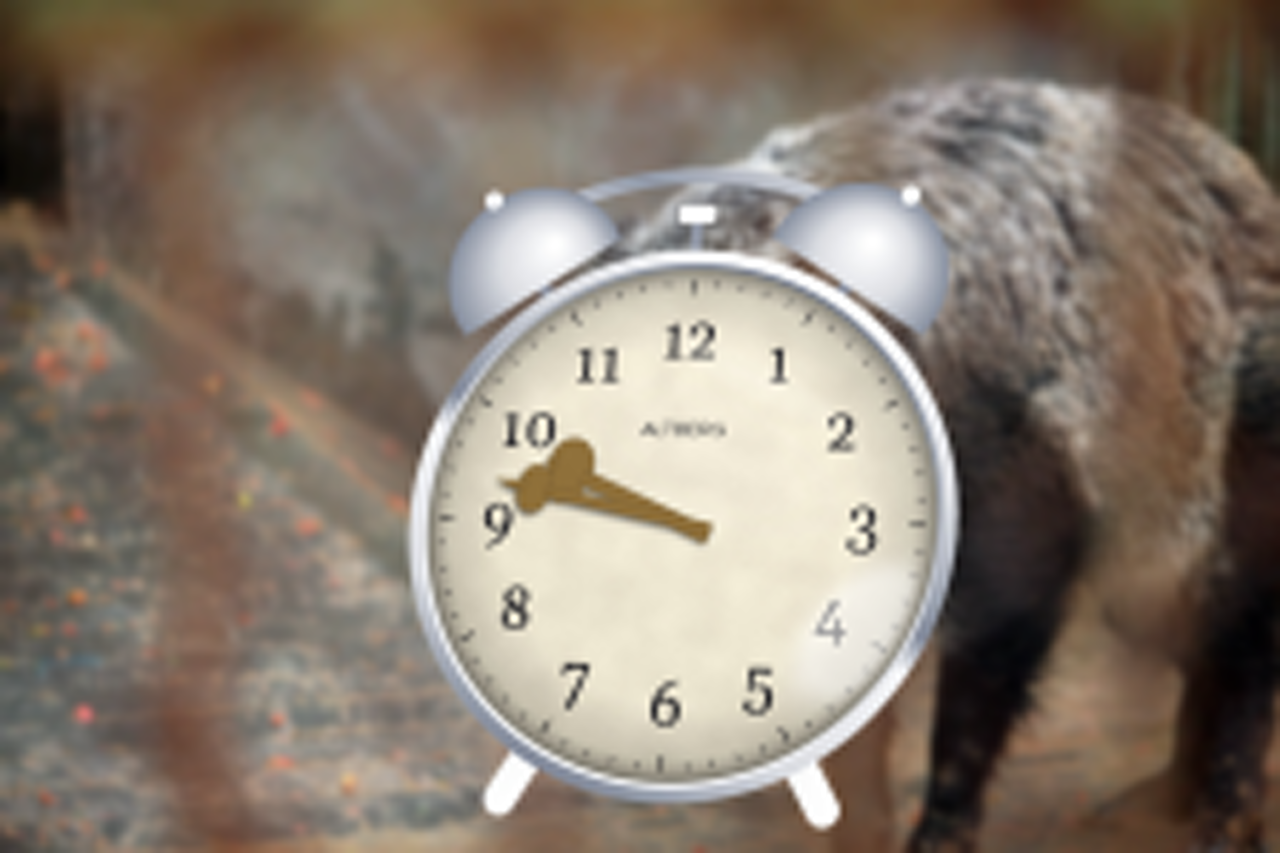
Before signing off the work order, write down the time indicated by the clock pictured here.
9:47
